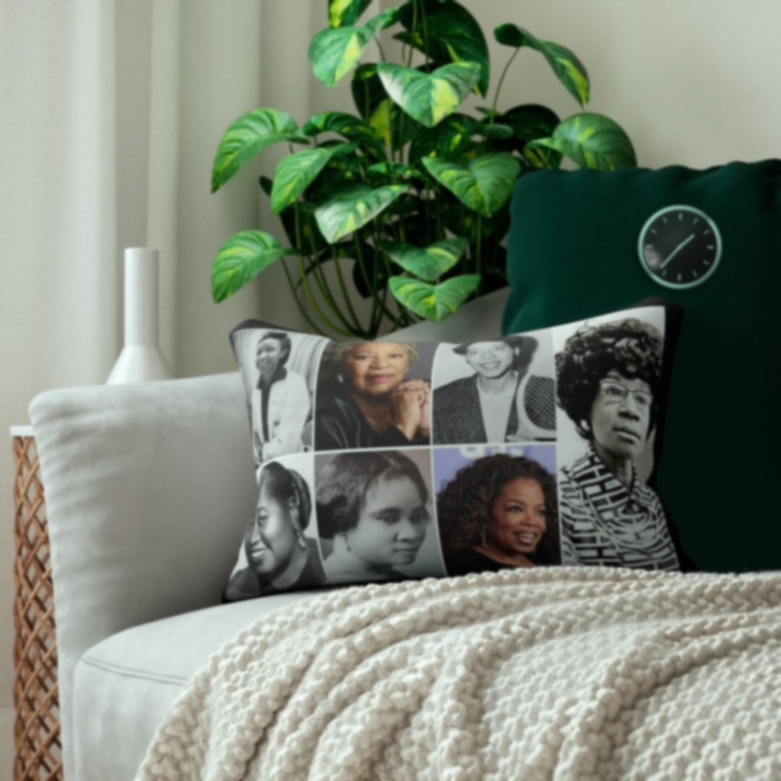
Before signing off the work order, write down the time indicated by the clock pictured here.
1:37
